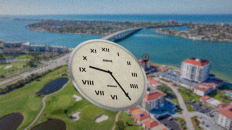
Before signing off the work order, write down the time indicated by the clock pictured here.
9:25
